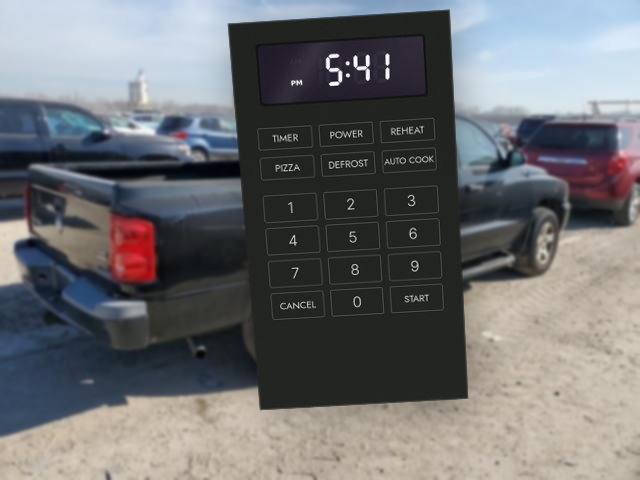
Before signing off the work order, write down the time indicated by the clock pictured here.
5:41
